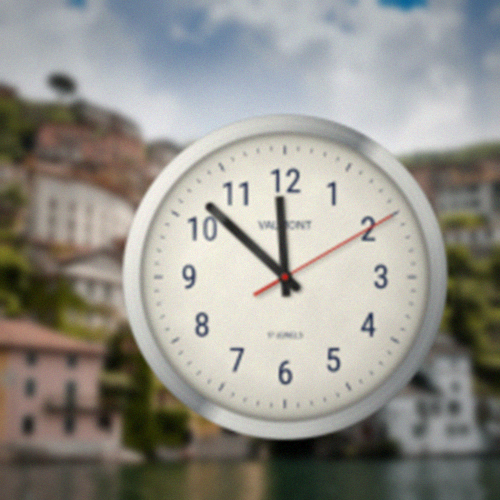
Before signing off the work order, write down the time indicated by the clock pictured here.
11:52:10
